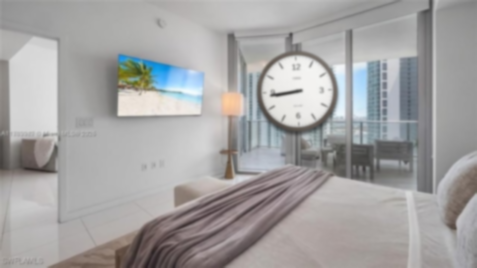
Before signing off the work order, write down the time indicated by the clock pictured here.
8:44
